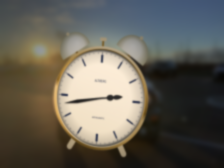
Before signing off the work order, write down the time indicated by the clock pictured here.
2:43
